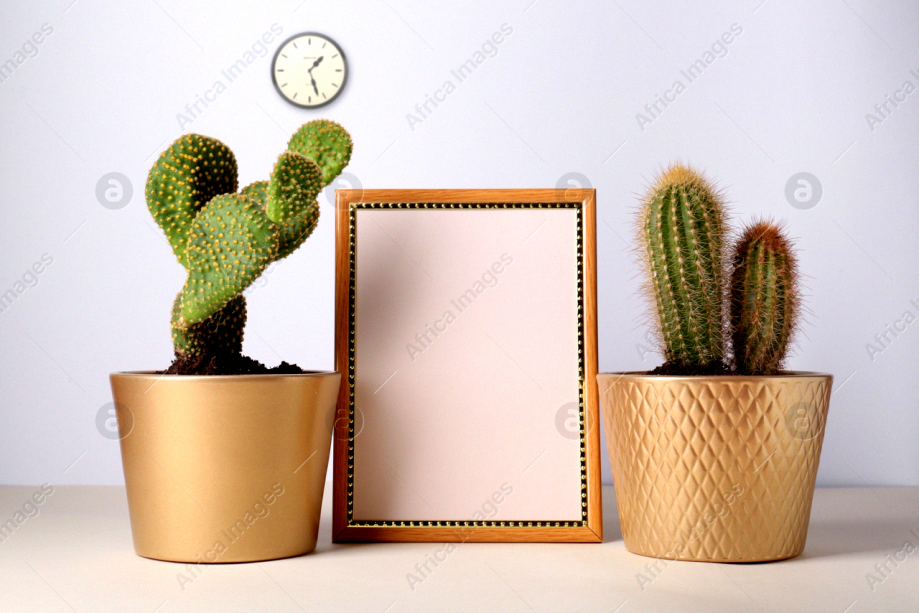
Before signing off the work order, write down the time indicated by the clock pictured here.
1:27
